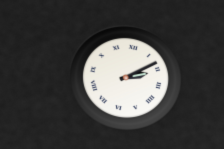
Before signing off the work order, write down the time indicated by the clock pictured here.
2:08
